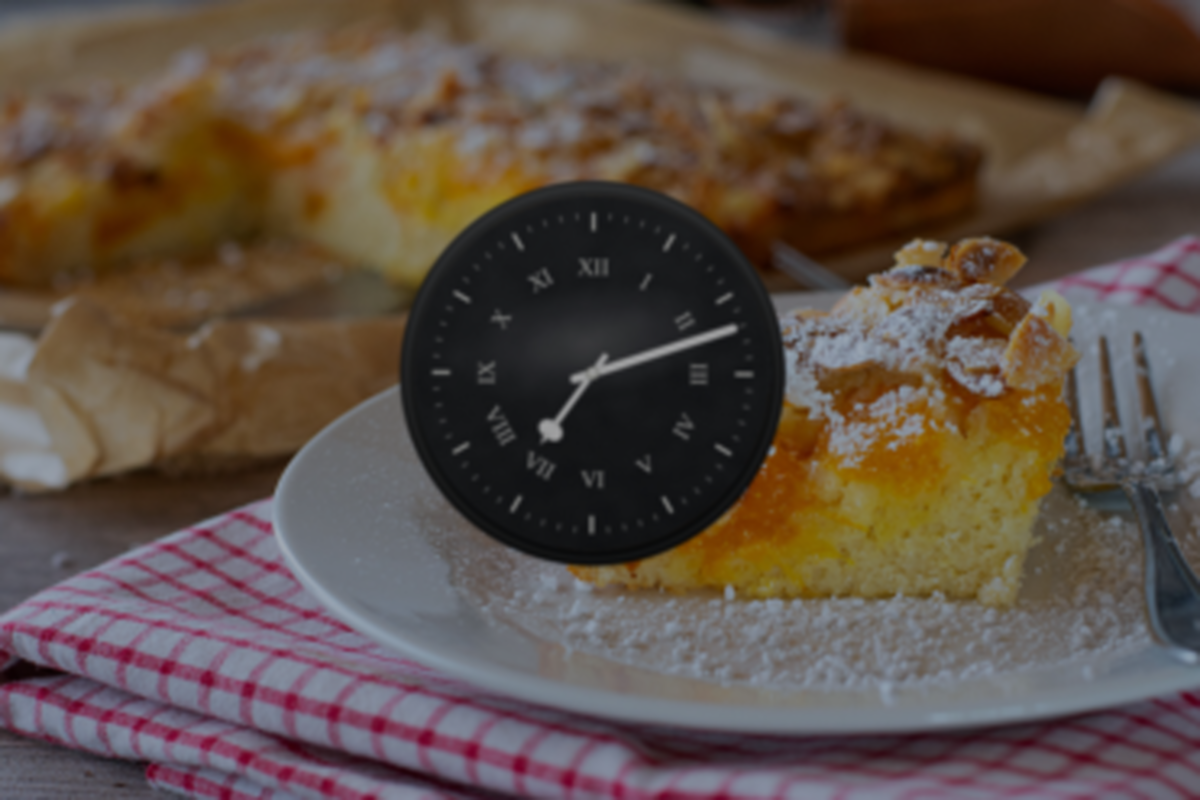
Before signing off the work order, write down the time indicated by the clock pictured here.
7:12
